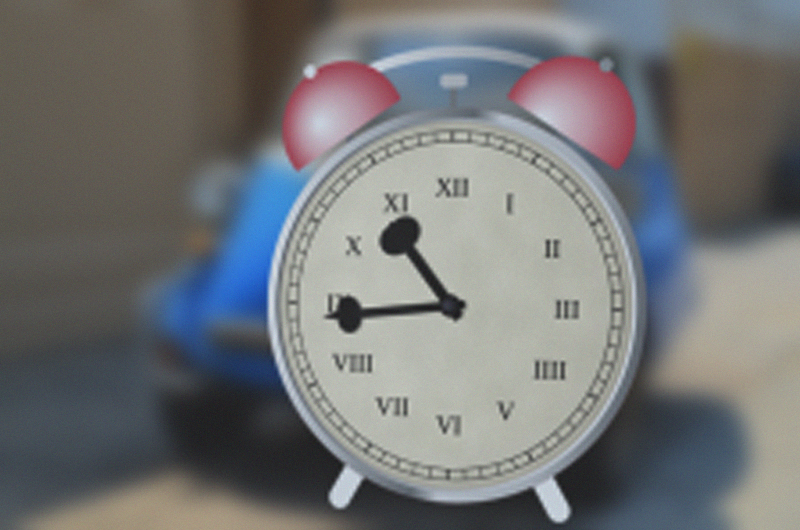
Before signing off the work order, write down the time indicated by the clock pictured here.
10:44
